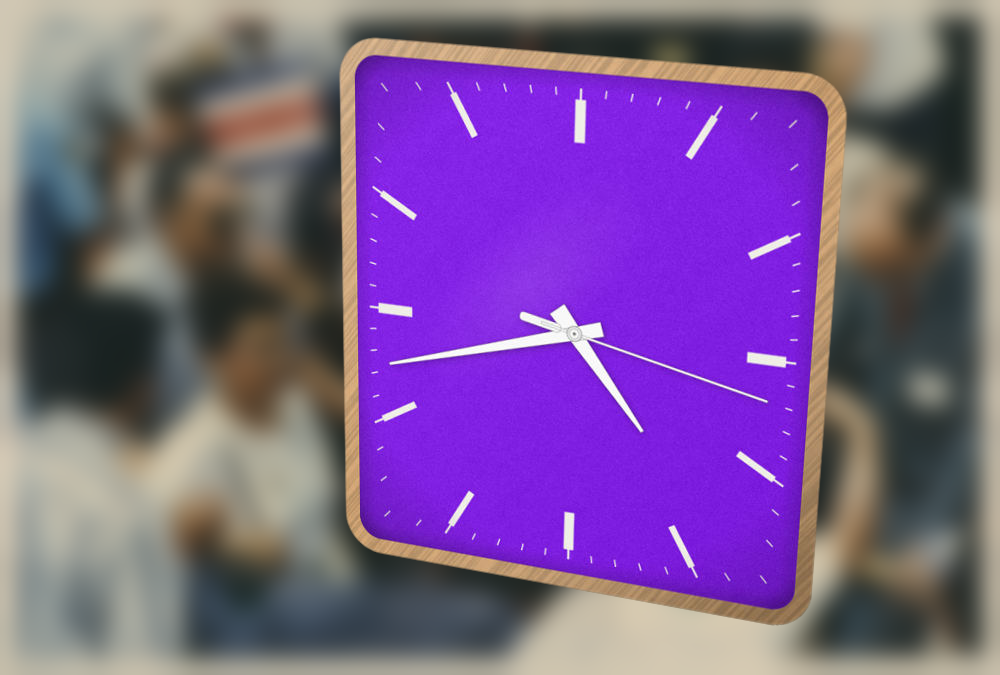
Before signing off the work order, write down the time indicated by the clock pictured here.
4:42:17
